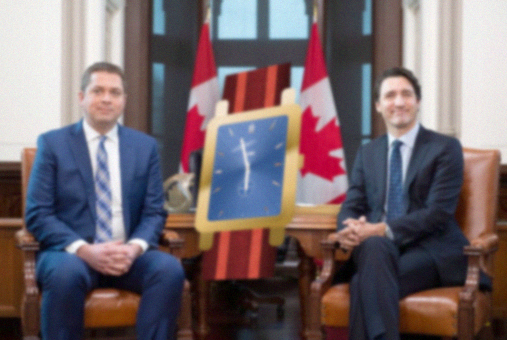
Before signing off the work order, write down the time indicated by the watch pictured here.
5:57
